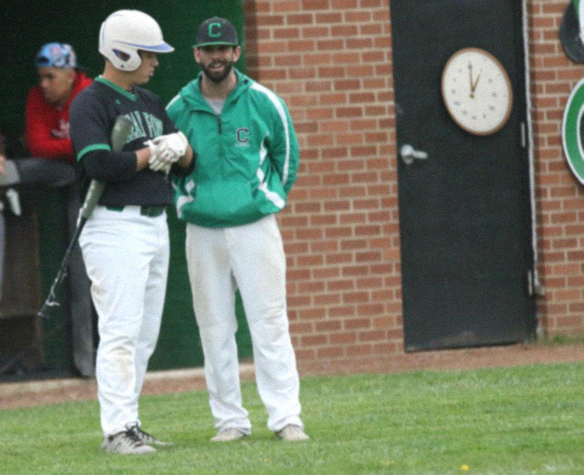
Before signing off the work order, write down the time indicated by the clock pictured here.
1:00
